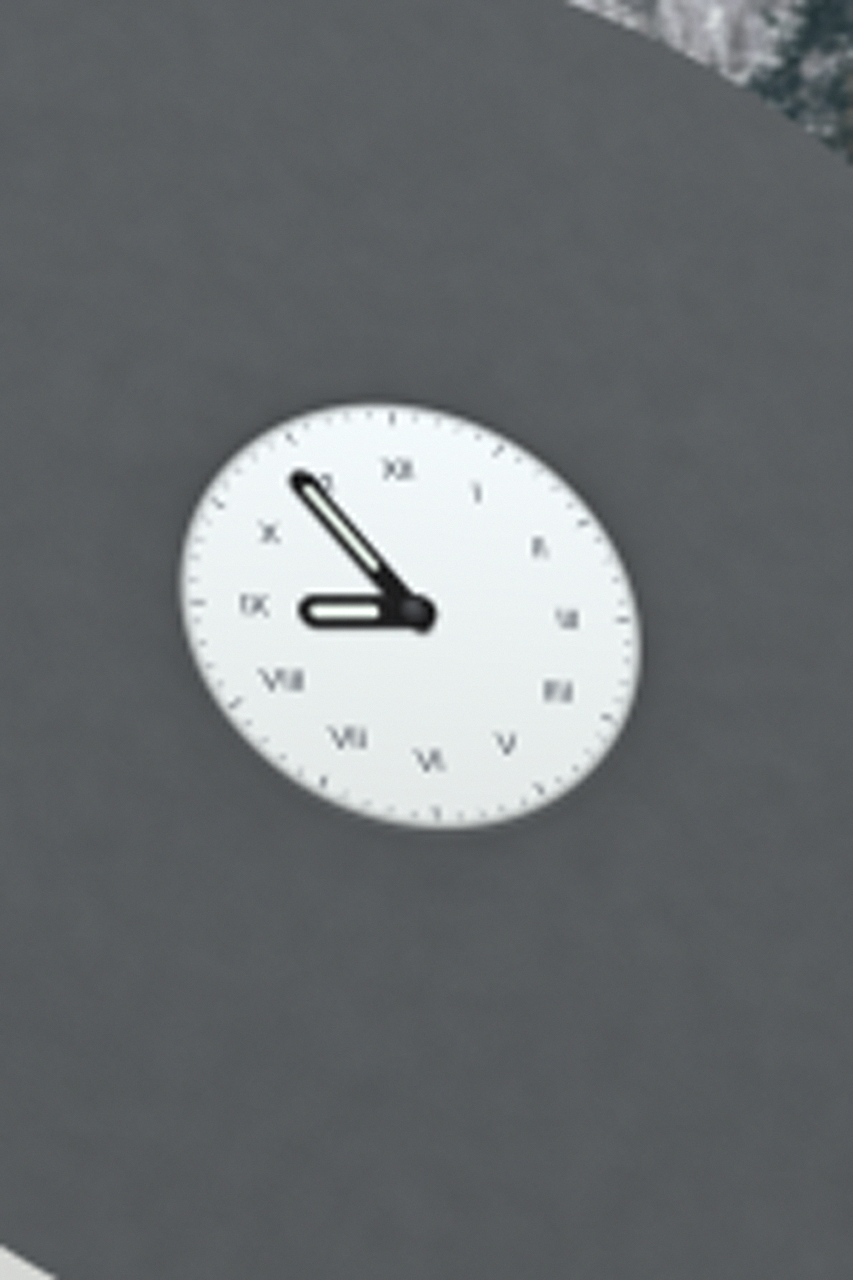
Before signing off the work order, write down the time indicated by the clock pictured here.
8:54
